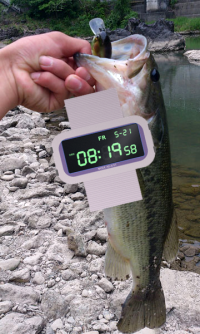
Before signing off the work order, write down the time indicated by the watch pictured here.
8:19:58
